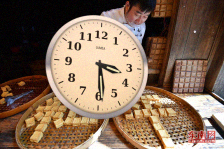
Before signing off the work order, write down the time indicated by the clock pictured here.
3:29
